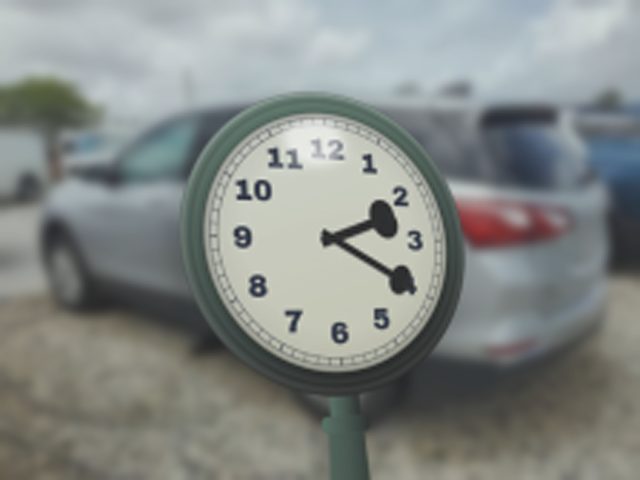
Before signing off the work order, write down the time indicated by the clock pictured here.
2:20
